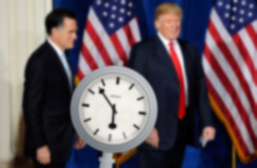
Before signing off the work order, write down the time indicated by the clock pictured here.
5:53
